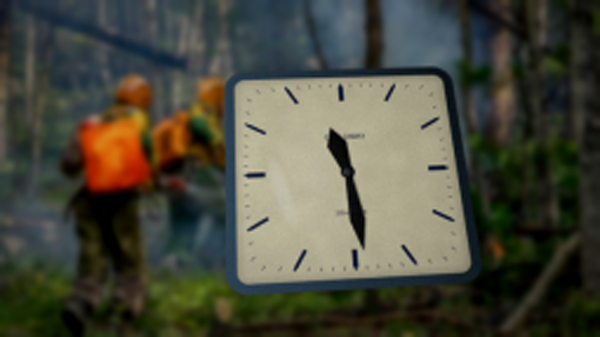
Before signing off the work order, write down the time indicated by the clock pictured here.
11:29
